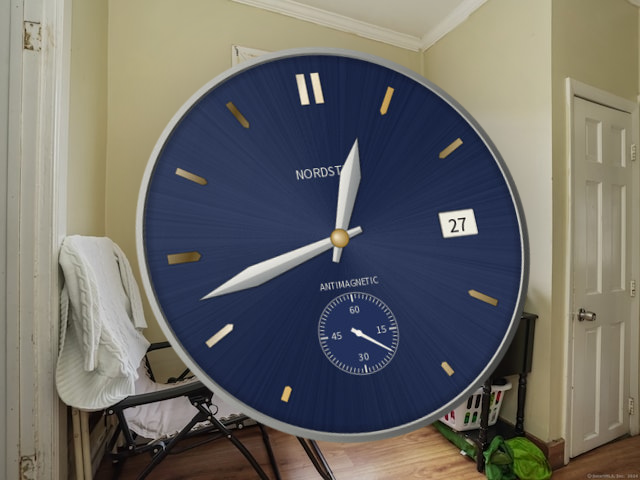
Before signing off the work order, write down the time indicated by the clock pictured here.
12:42:21
